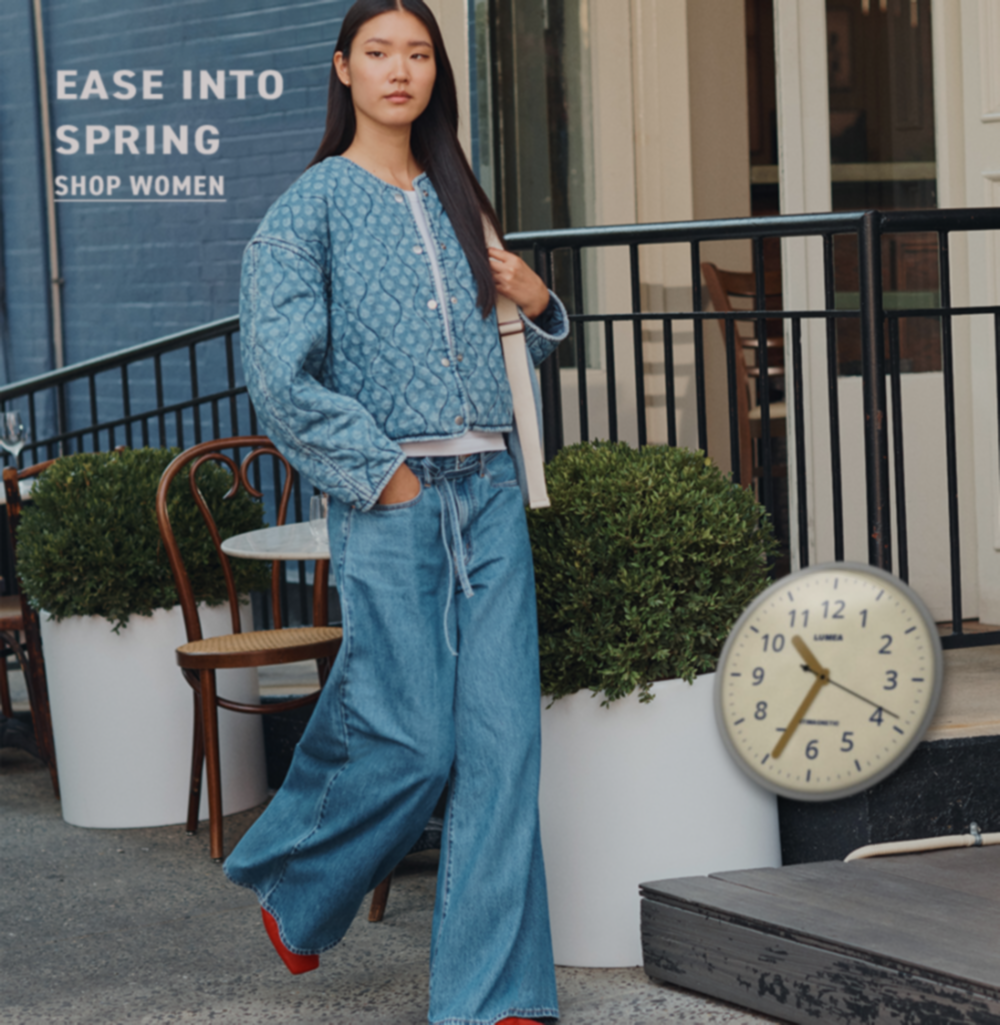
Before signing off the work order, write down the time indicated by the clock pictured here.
10:34:19
